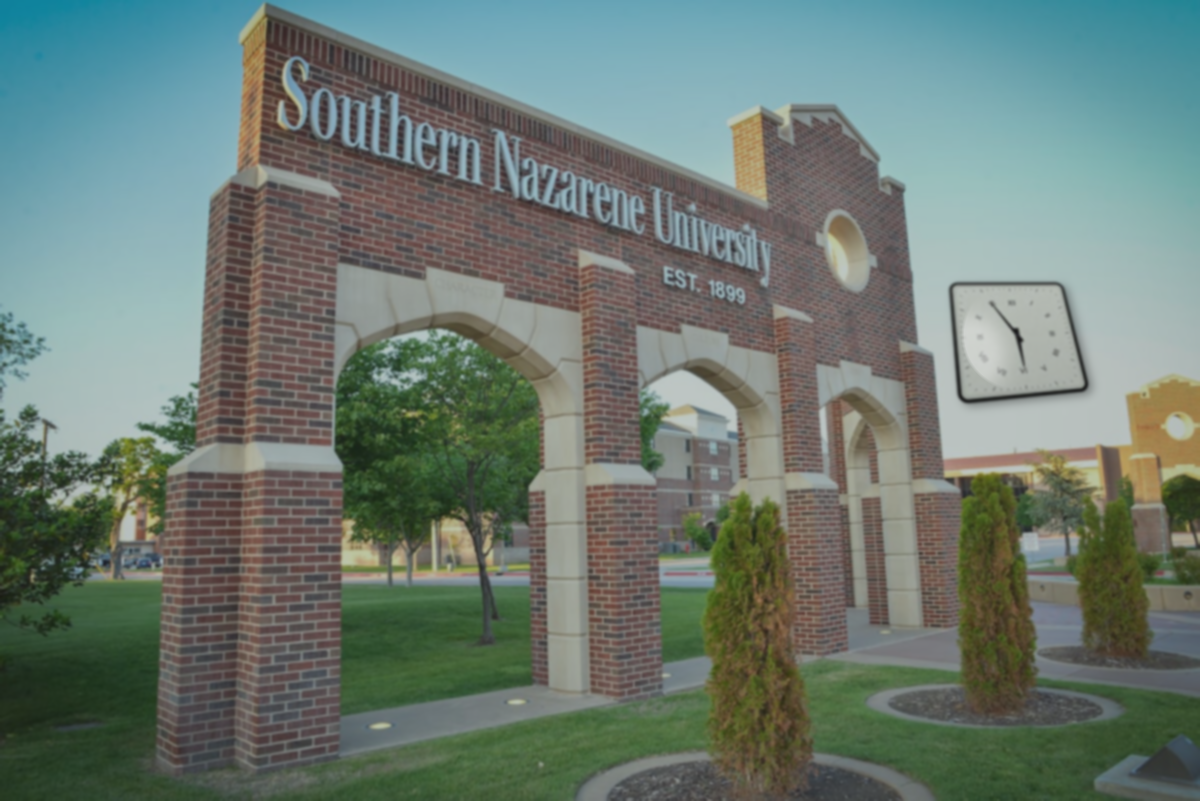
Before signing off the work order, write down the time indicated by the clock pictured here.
5:55
